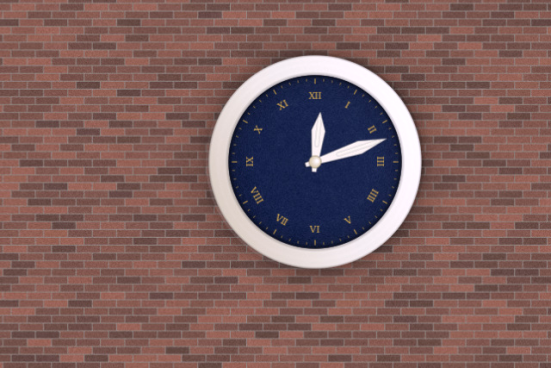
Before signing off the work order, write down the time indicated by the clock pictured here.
12:12
